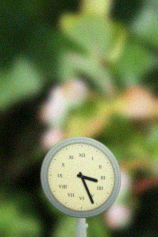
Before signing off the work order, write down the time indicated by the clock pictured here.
3:26
